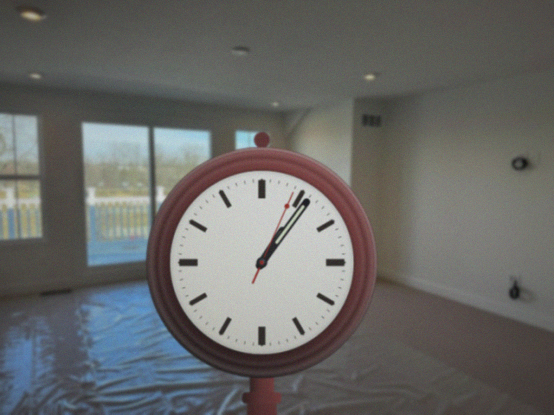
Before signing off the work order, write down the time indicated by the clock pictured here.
1:06:04
